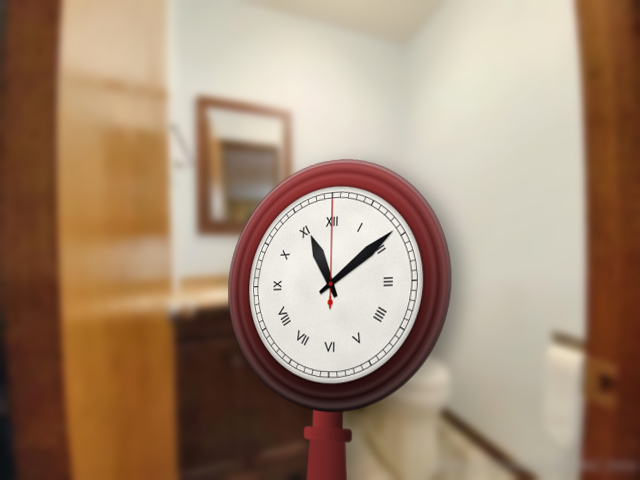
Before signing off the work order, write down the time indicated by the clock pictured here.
11:09:00
